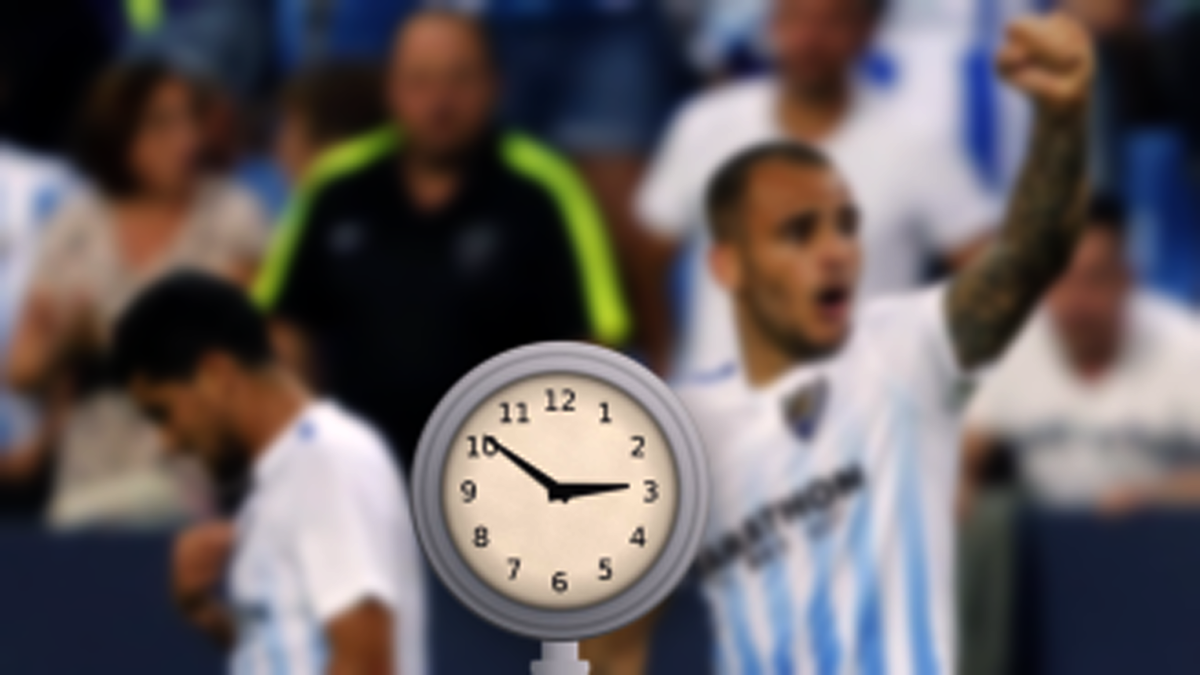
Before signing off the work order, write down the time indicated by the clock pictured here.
2:51
